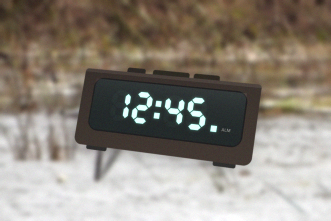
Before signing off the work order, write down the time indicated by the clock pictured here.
12:45
